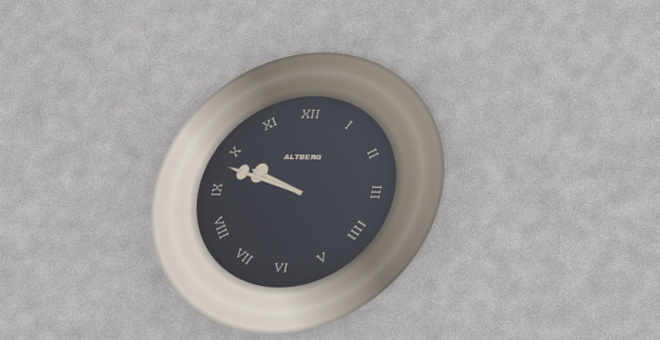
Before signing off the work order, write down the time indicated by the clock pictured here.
9:48
